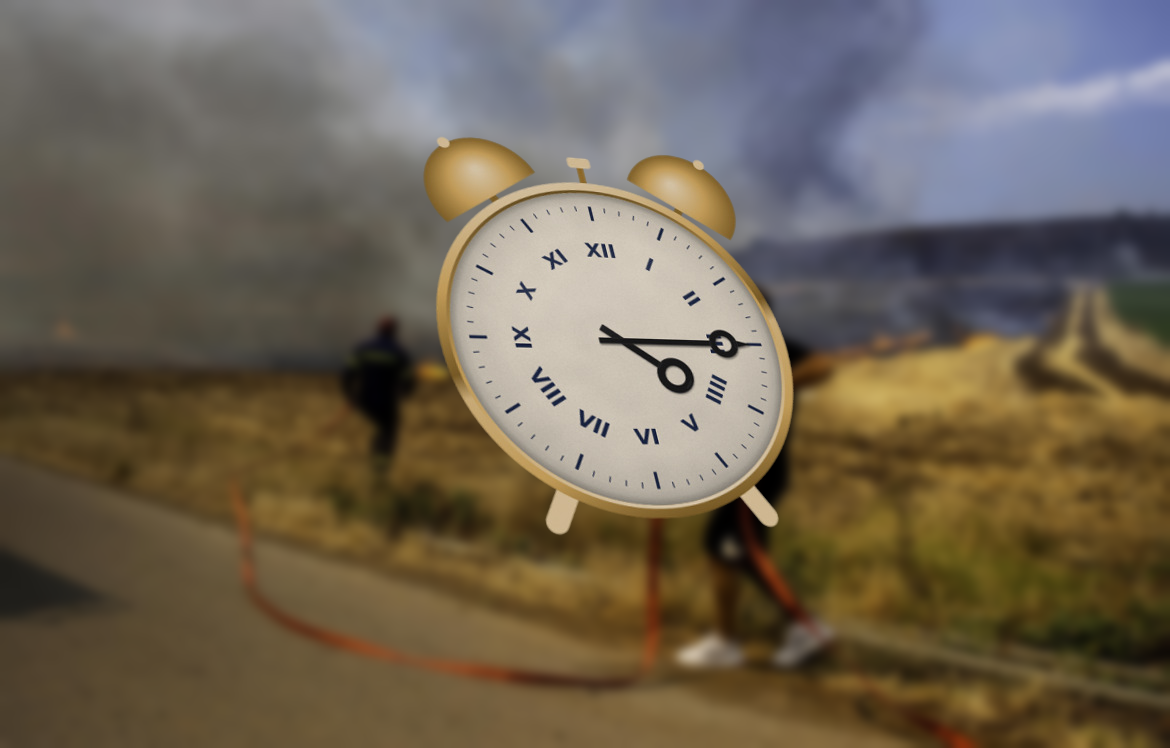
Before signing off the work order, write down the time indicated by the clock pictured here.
4:15
